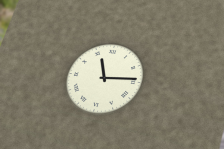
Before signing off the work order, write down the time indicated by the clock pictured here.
11:14
